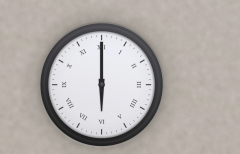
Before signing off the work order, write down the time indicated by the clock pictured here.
6:00
